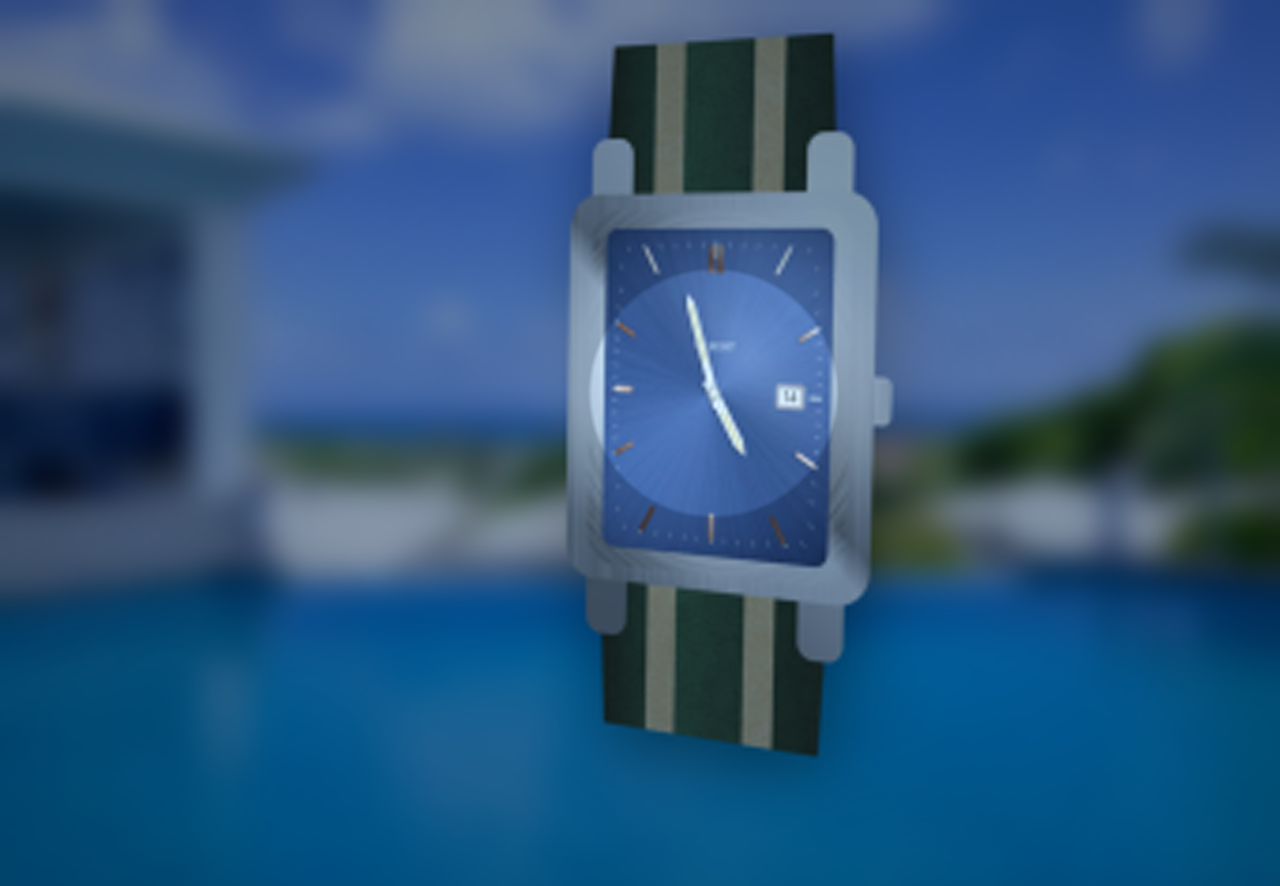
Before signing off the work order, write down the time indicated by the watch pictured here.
4:57
